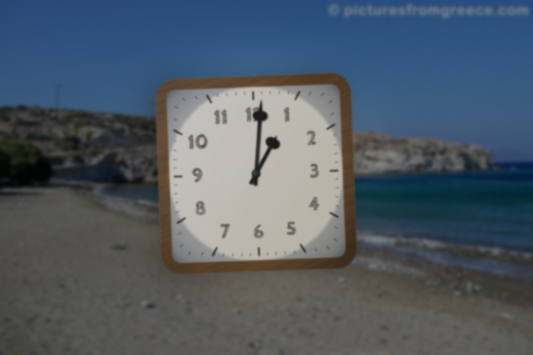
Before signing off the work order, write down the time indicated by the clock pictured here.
1:01
